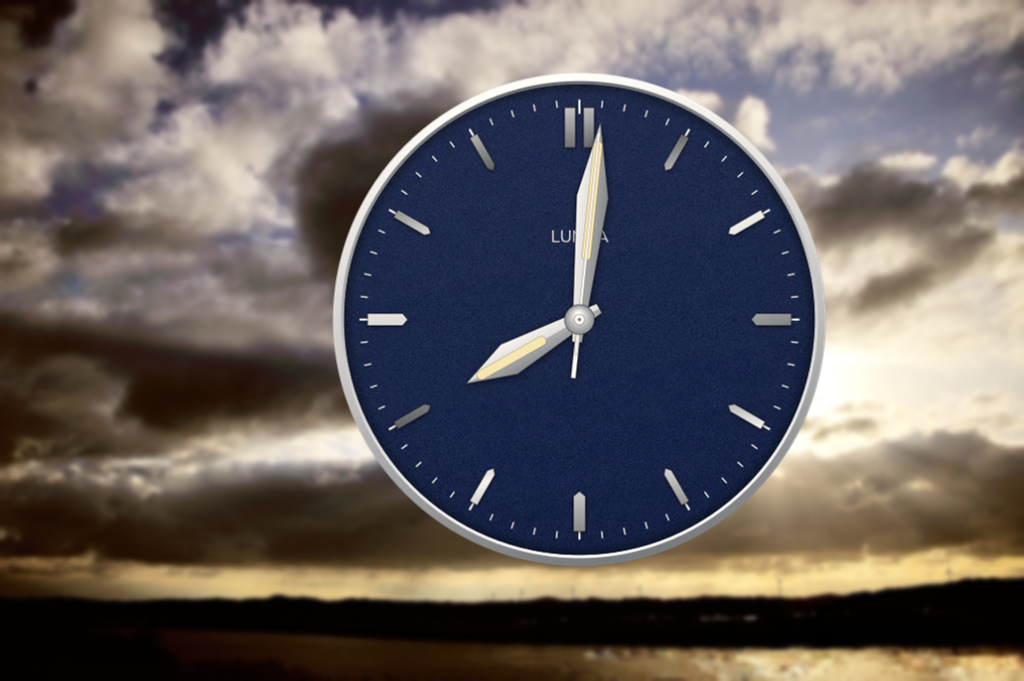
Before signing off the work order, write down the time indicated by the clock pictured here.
8:01:01
